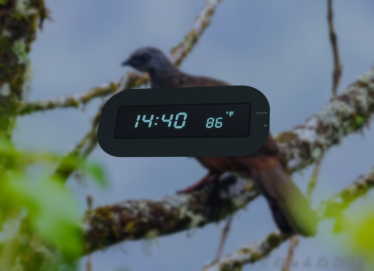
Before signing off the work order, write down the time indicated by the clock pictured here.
14:40
